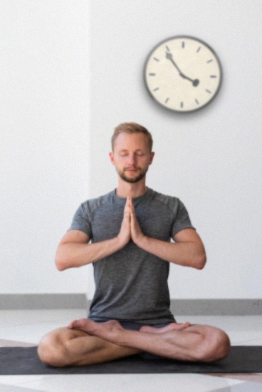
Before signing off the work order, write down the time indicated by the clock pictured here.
3:54
